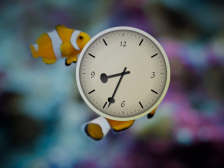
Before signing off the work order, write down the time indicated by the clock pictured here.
8:34
